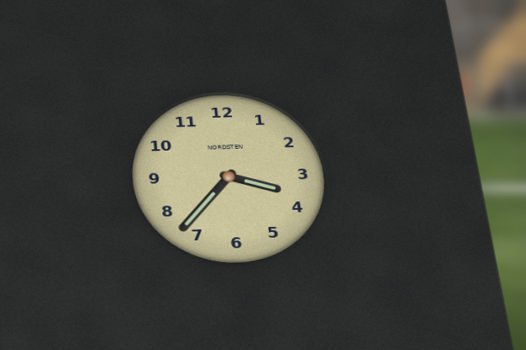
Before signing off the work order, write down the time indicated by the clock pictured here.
3:37
